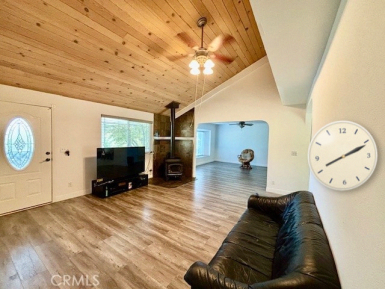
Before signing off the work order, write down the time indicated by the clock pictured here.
8:11
